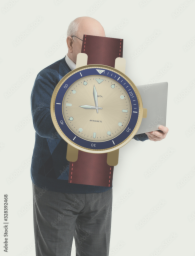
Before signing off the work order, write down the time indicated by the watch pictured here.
8:58
